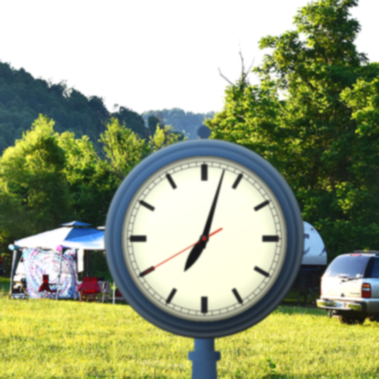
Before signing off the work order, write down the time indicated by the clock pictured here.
7:02:40
